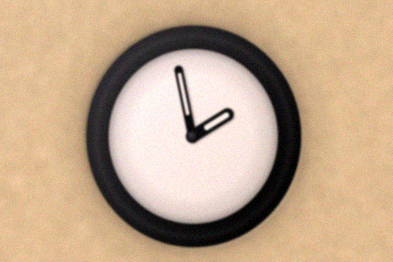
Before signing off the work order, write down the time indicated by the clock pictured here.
1:58
